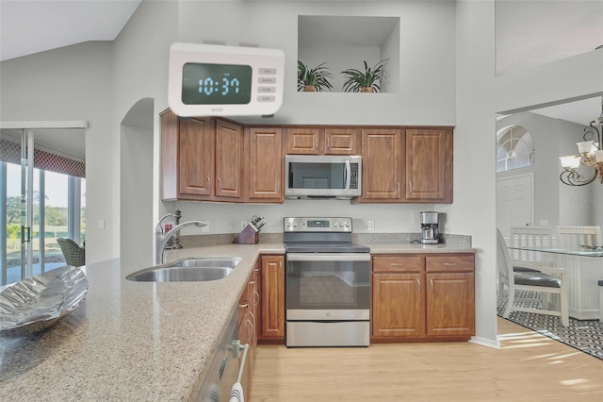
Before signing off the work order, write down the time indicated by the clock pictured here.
10:37
